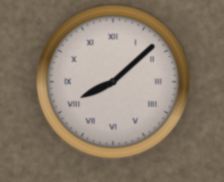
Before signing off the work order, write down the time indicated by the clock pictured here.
8:08
